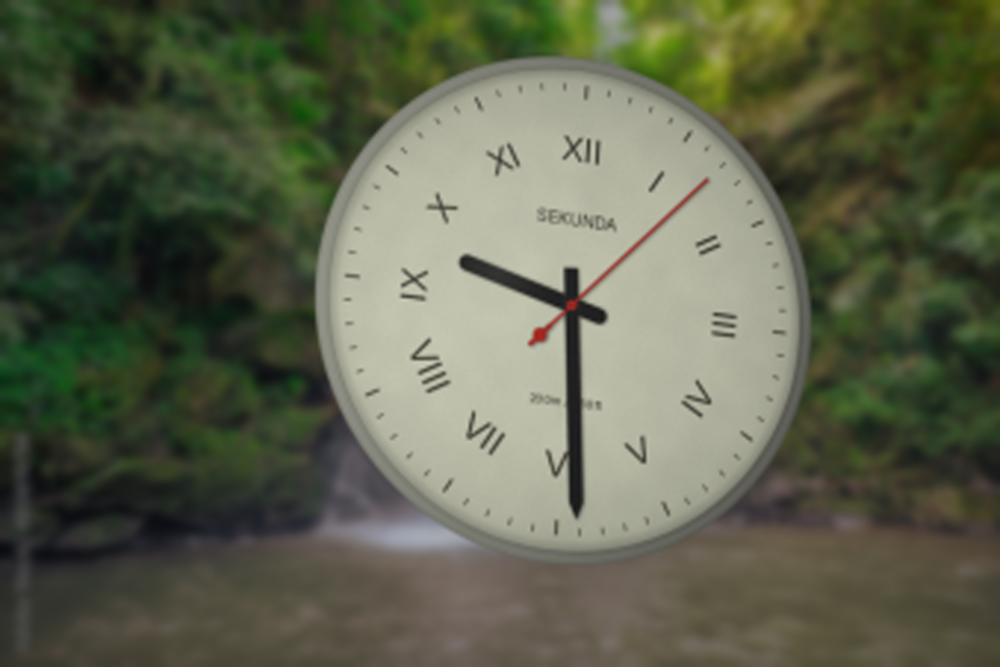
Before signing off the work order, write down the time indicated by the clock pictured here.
9:29:07
